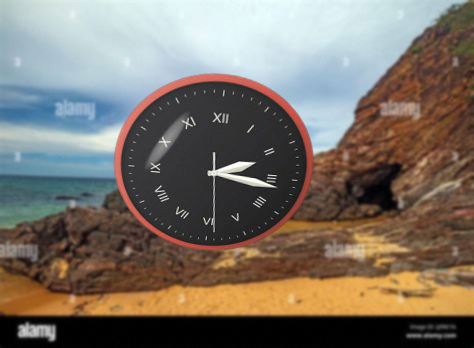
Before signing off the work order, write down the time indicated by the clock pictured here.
2:16:29
